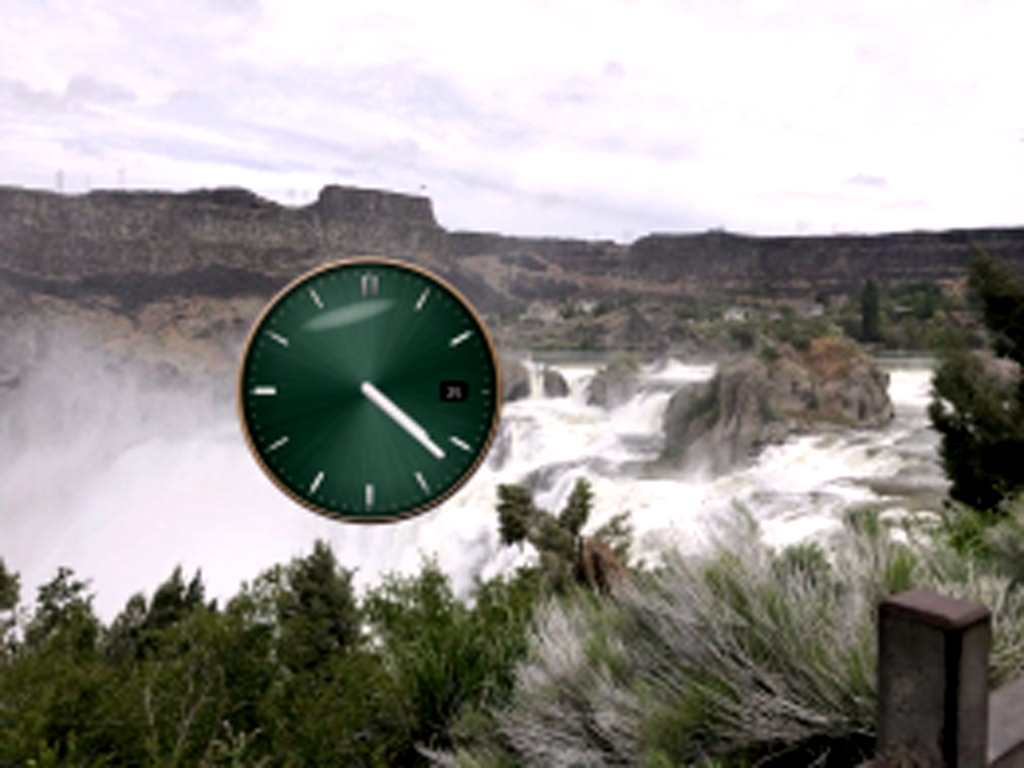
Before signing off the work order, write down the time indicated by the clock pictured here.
4:22
